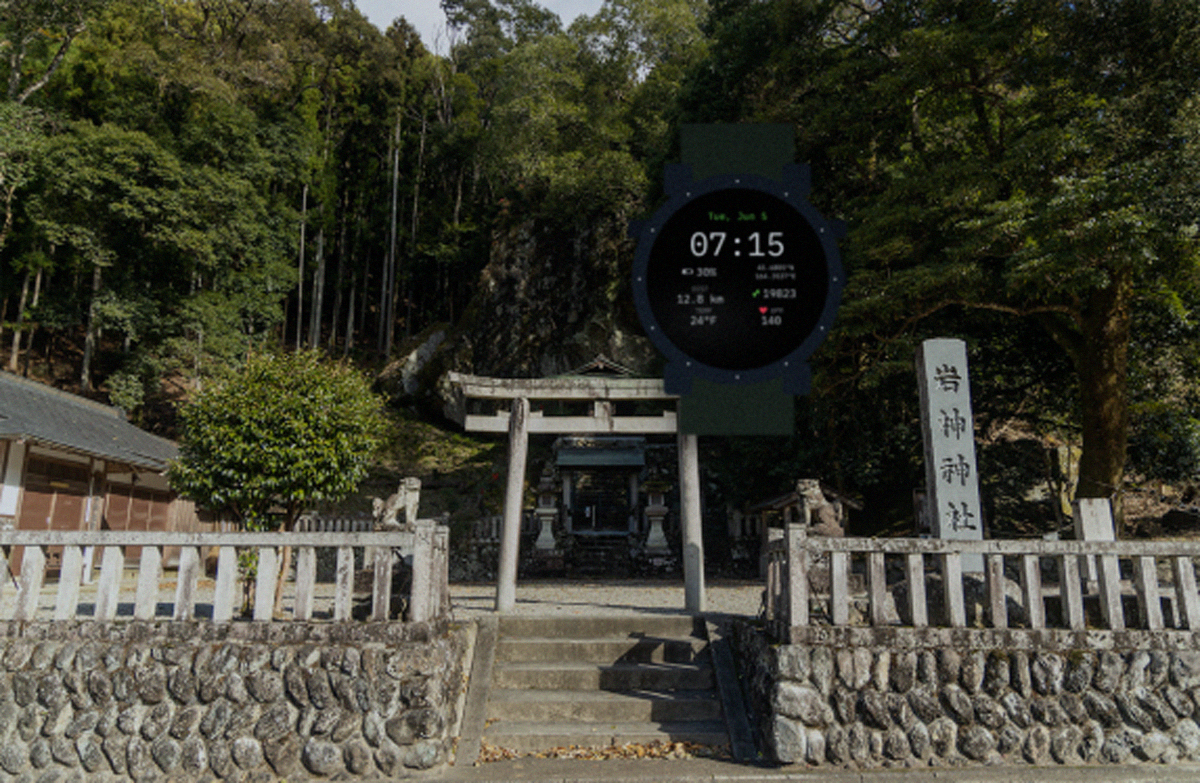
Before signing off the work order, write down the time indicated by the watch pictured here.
7:15
